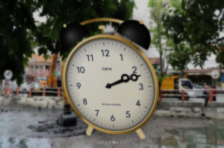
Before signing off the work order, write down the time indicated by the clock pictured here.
2:12
